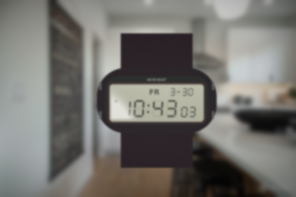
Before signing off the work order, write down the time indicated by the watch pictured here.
10:43:03
